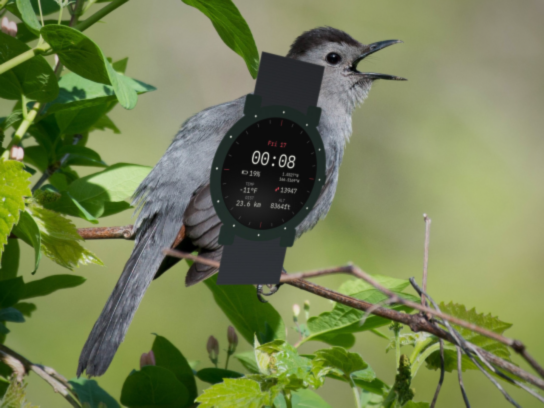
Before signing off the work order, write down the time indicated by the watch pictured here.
0:08
